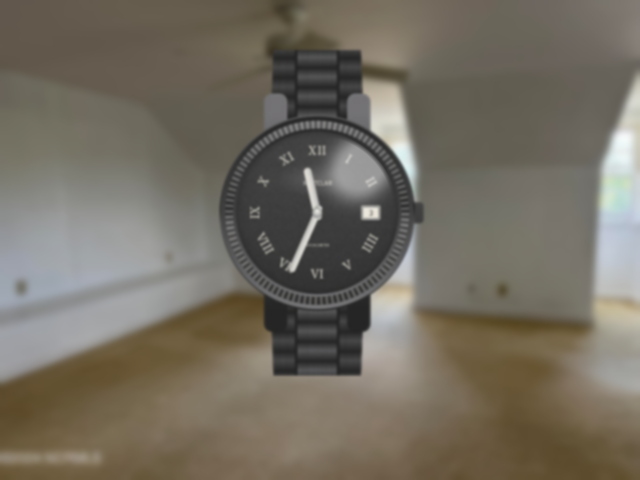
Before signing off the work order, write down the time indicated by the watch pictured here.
11:34
